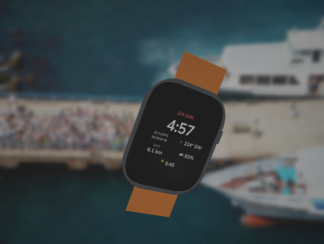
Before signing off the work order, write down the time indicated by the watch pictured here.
4:57
